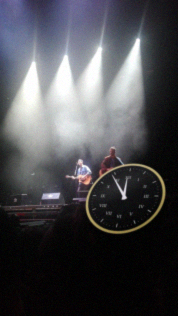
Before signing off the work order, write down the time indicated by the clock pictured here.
11:54
